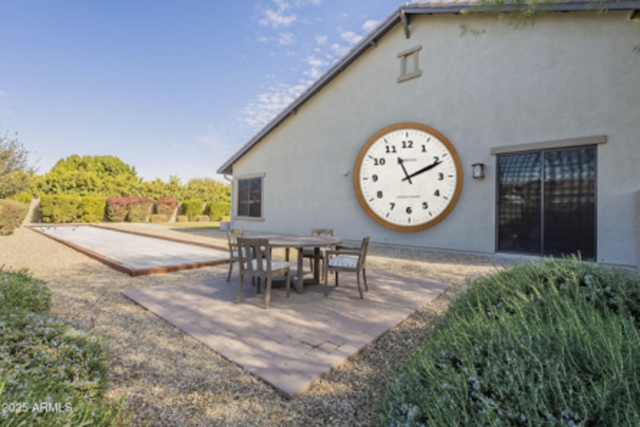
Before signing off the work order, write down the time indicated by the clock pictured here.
11:11
